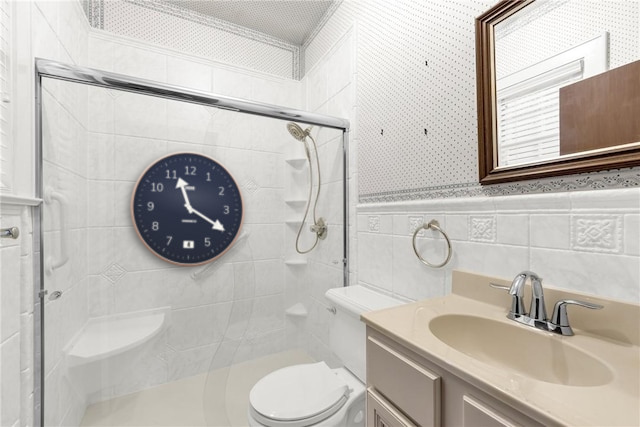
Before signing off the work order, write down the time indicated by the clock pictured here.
11:20
